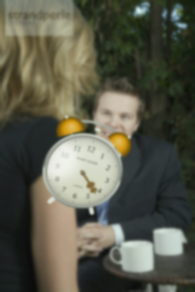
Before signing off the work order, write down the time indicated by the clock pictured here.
4:22
